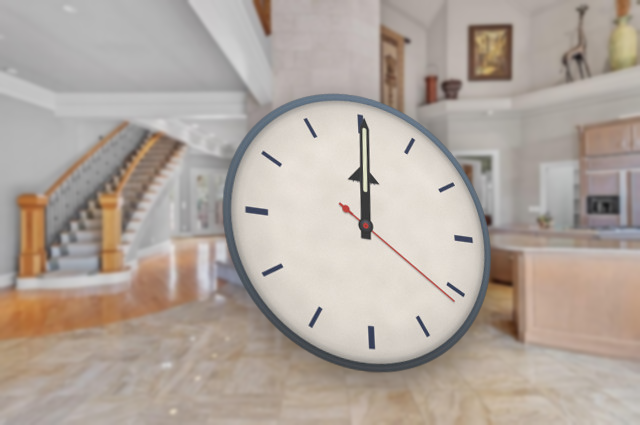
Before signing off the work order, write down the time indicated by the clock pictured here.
12:00:21
